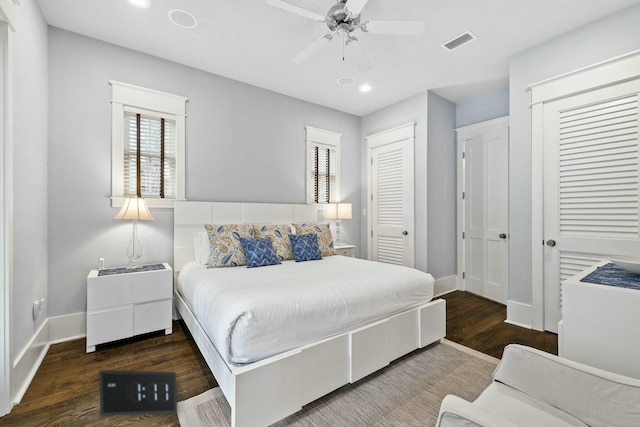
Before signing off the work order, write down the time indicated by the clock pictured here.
1:11
